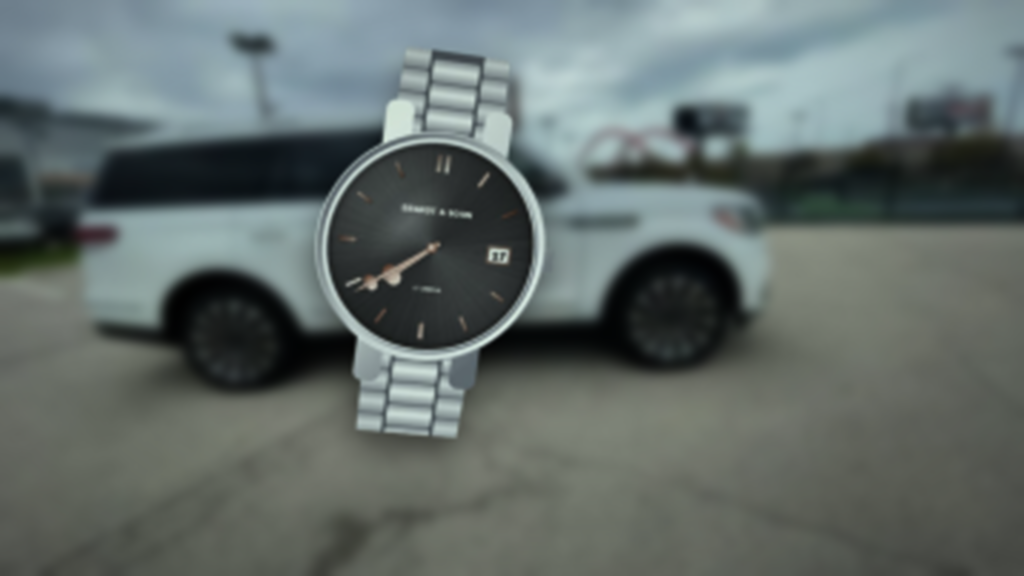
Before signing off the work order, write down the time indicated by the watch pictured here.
7:39
